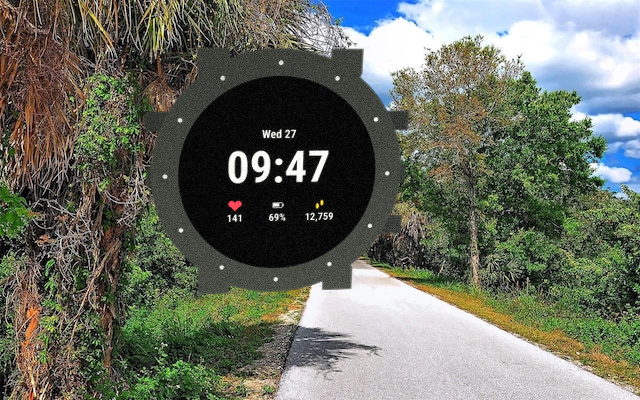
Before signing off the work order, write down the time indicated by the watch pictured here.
9:47
